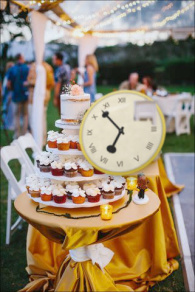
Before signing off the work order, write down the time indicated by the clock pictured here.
6:53
